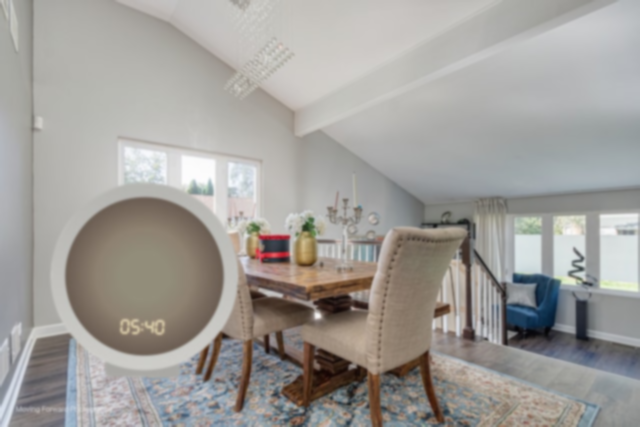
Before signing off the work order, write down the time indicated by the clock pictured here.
5:40
